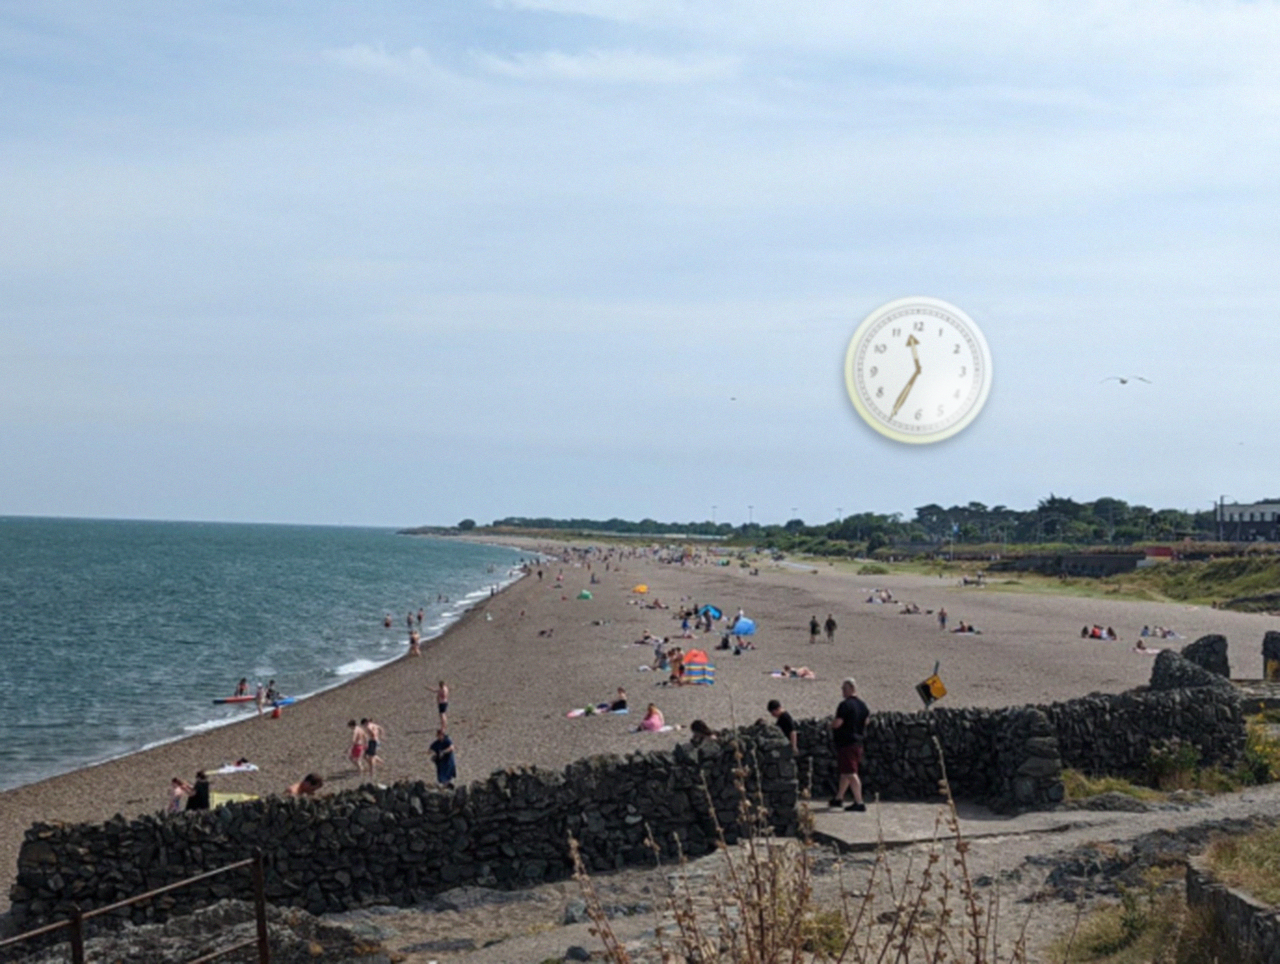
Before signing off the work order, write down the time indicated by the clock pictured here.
11:35
